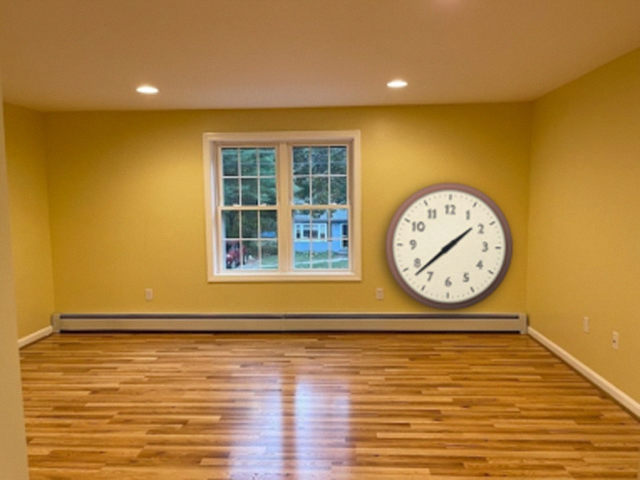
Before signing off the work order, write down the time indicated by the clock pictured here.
1:38
